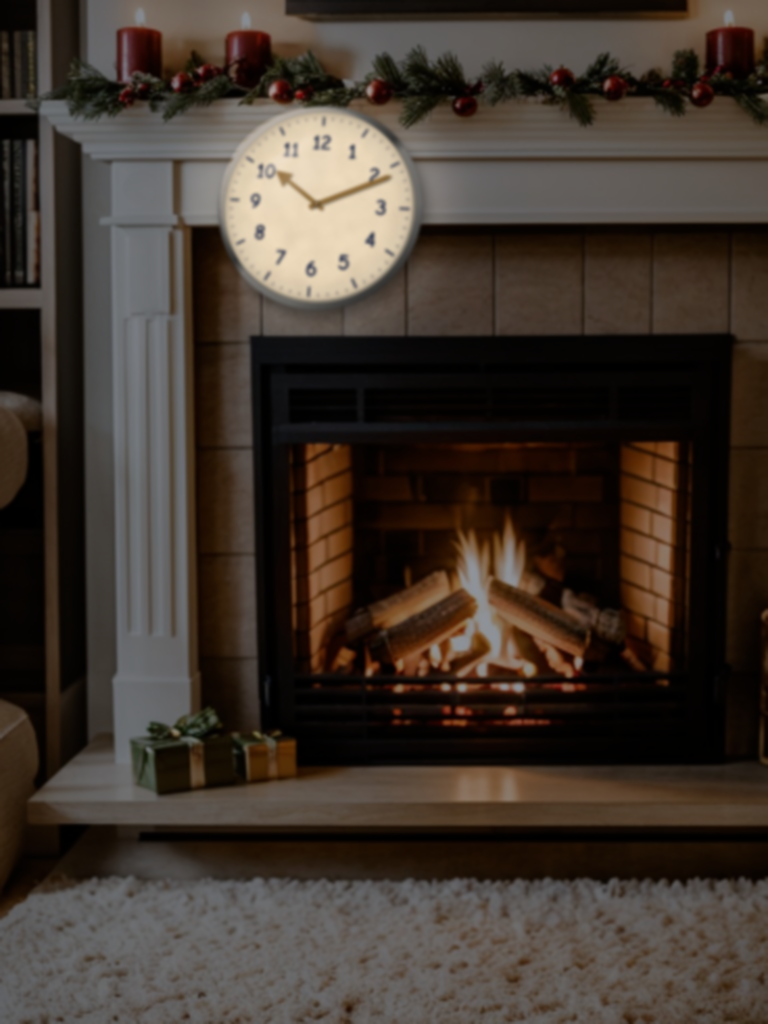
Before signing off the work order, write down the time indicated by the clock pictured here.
10:11
